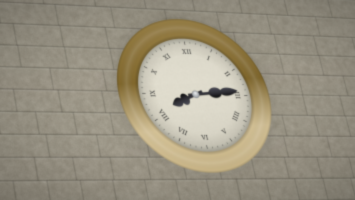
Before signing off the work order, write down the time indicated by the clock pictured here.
8:14
